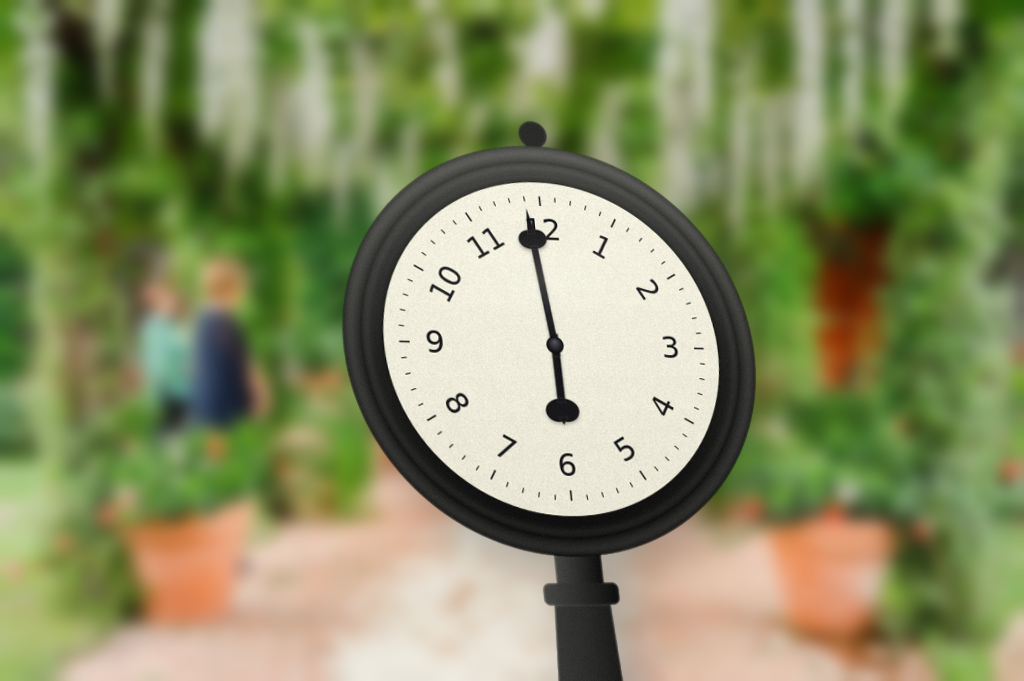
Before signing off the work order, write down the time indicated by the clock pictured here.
5:59
